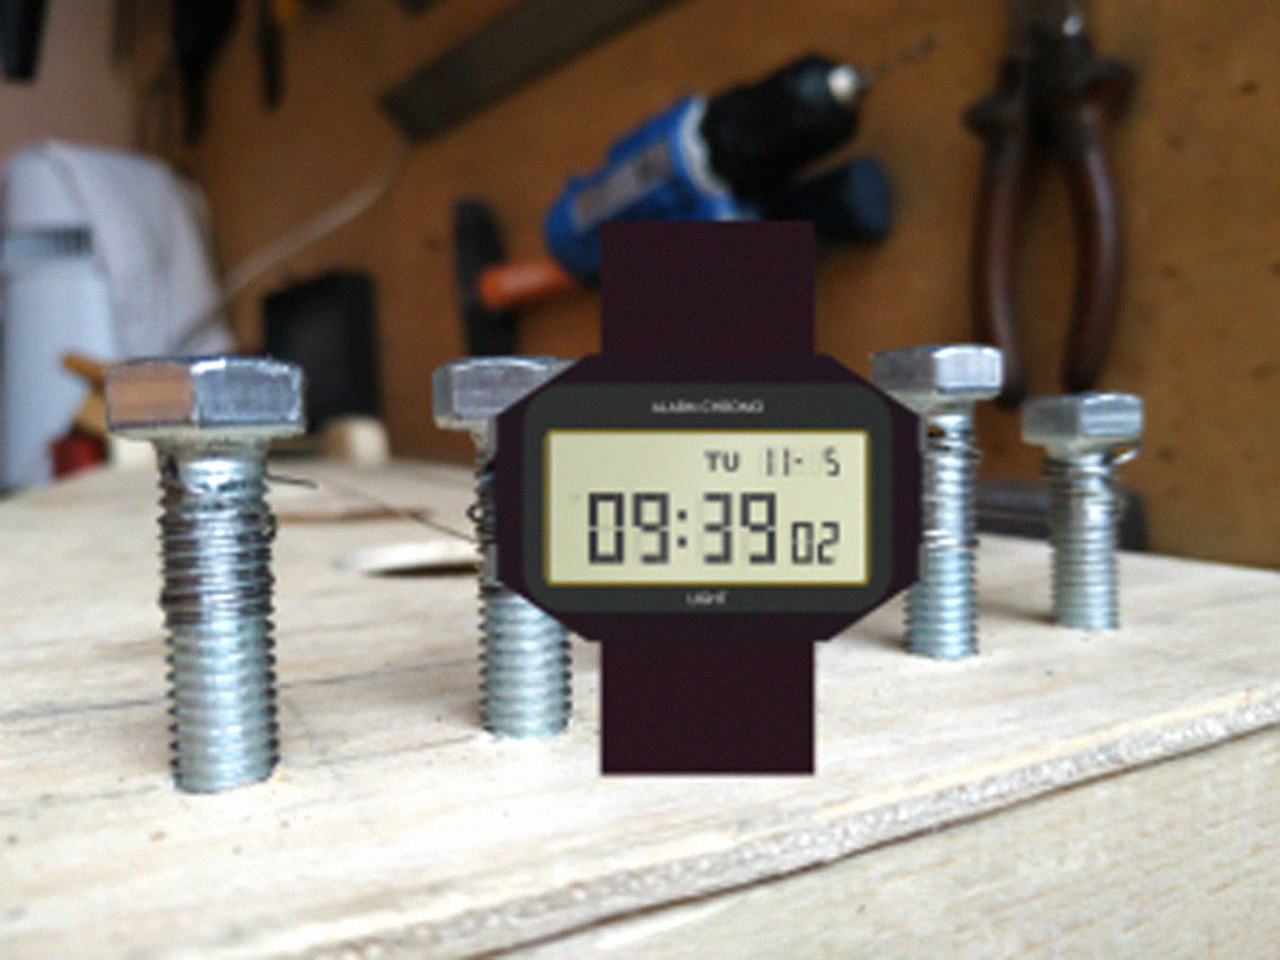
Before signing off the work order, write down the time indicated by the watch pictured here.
9:39:02
